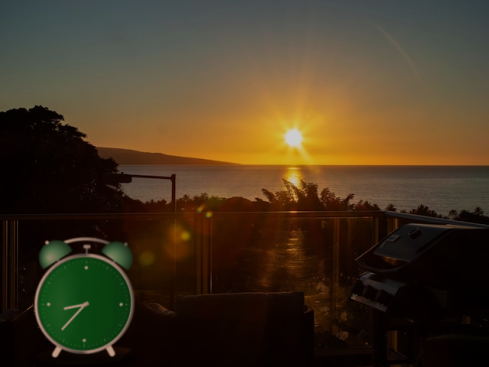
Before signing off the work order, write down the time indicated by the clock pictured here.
8:37
